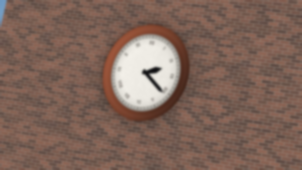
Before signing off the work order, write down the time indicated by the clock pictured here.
2:21
